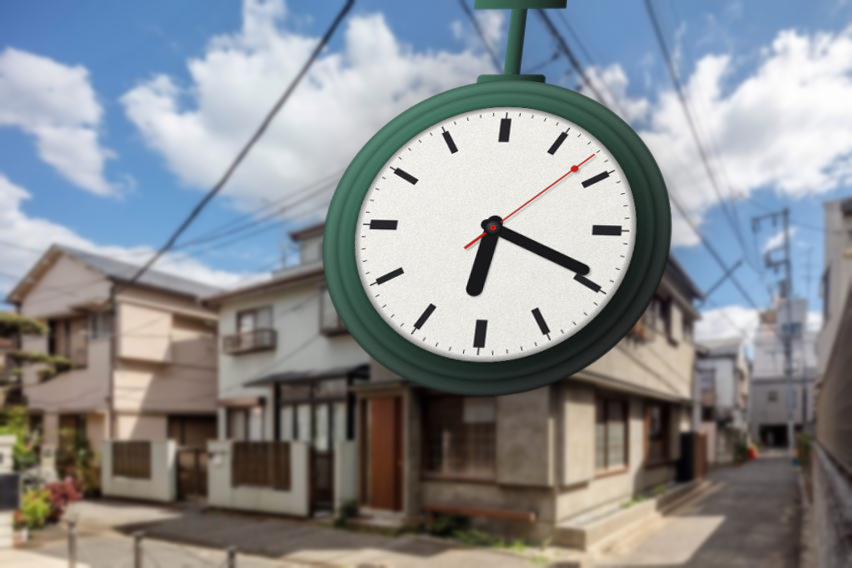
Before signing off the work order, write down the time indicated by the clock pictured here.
6:19:08
